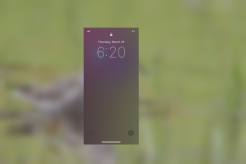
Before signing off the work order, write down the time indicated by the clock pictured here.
6:20
